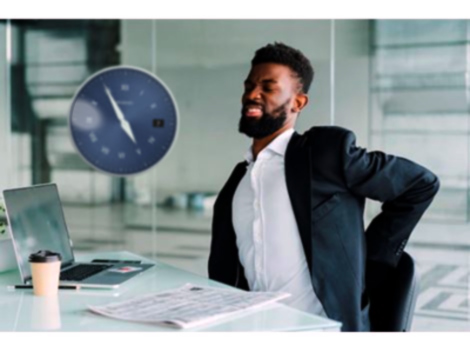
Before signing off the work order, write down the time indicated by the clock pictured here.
4:55
